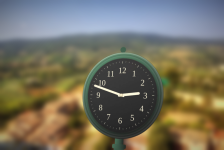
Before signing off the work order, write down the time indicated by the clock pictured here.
2:48
